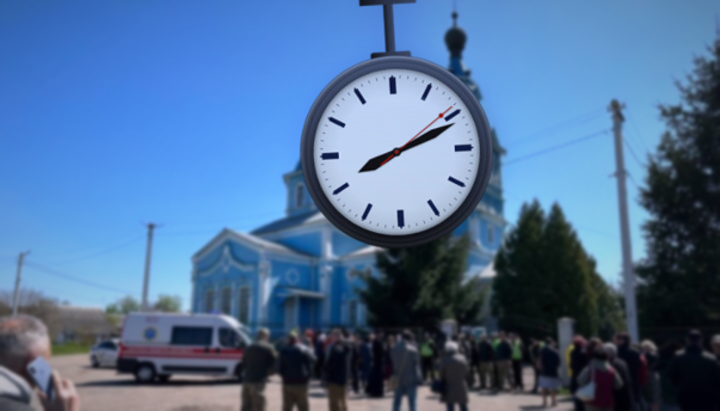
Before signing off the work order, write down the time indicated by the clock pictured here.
8:11:09
